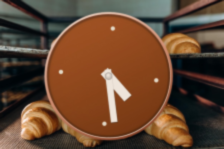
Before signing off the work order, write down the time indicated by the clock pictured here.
4:28
